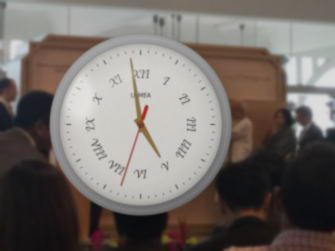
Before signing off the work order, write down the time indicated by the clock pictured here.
4:58:33
